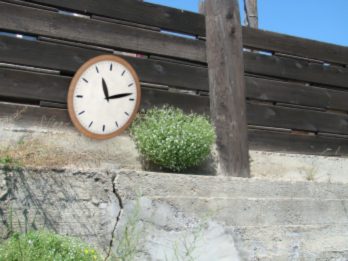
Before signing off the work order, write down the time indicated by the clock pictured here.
11:13
